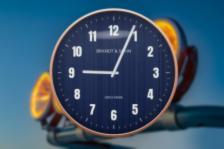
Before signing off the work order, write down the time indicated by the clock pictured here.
9:04
